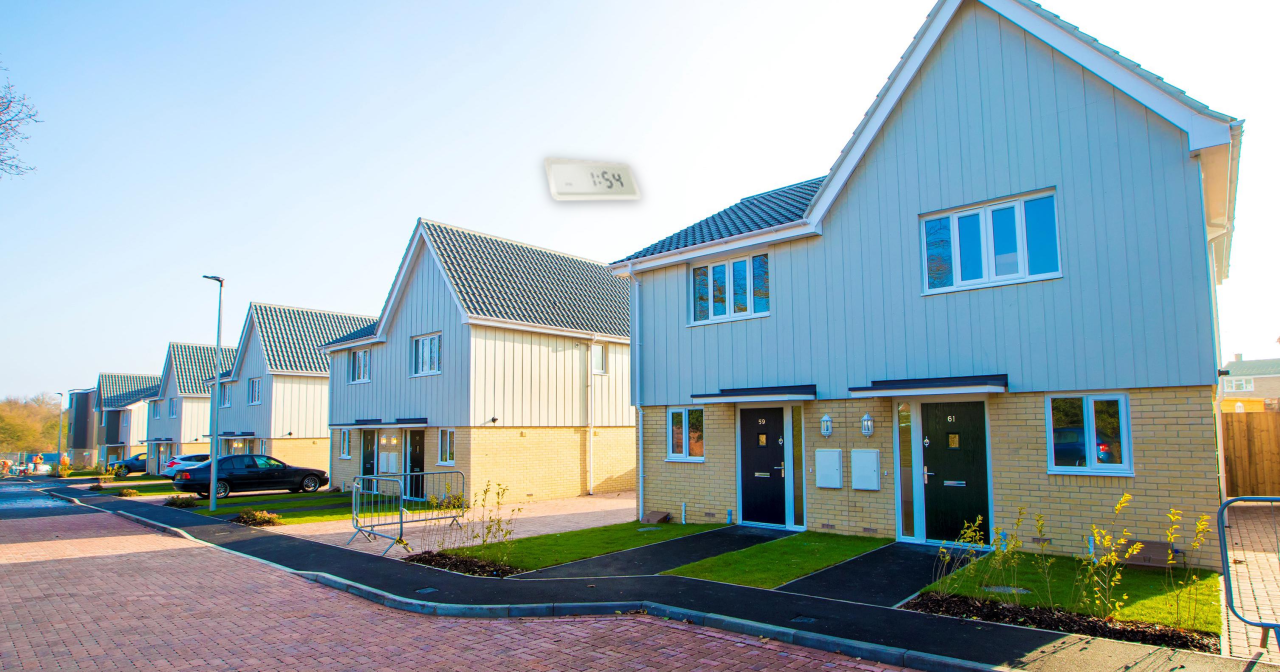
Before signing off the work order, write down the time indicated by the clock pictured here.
1:54
